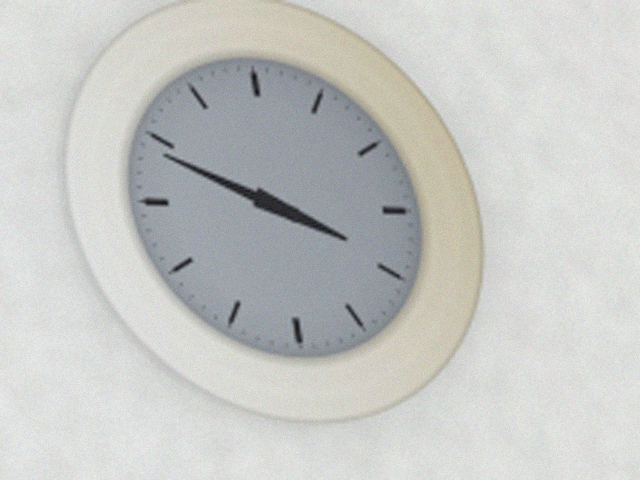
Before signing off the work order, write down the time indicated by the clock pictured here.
3:49
